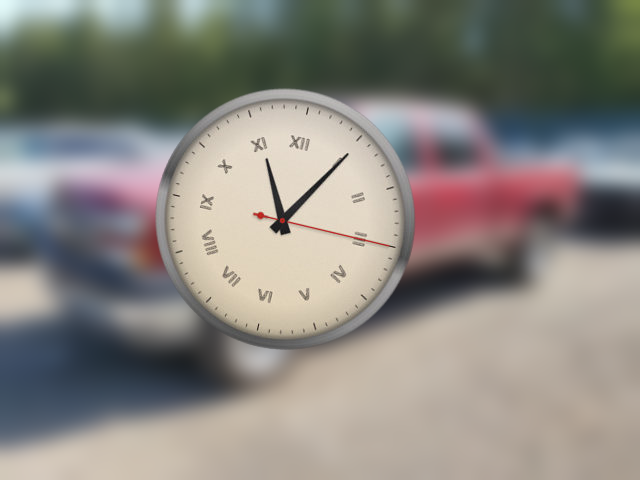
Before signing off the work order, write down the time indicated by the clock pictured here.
11:05:15
